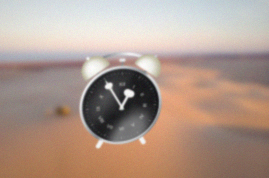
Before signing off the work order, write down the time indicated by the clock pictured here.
12:55
